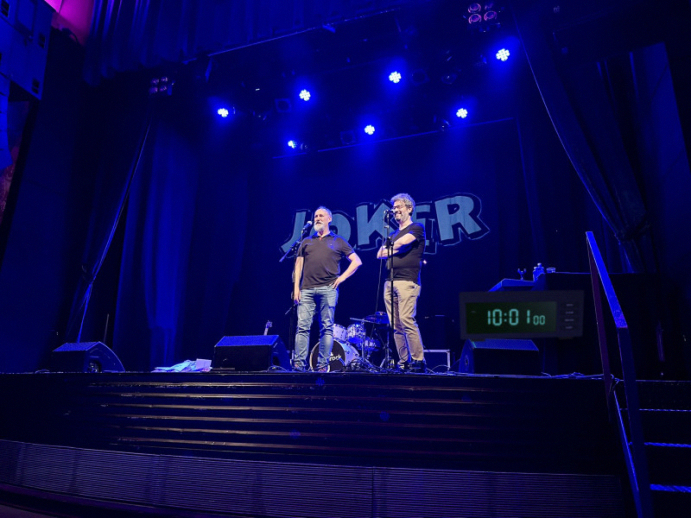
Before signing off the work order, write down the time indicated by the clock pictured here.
10:01:00
